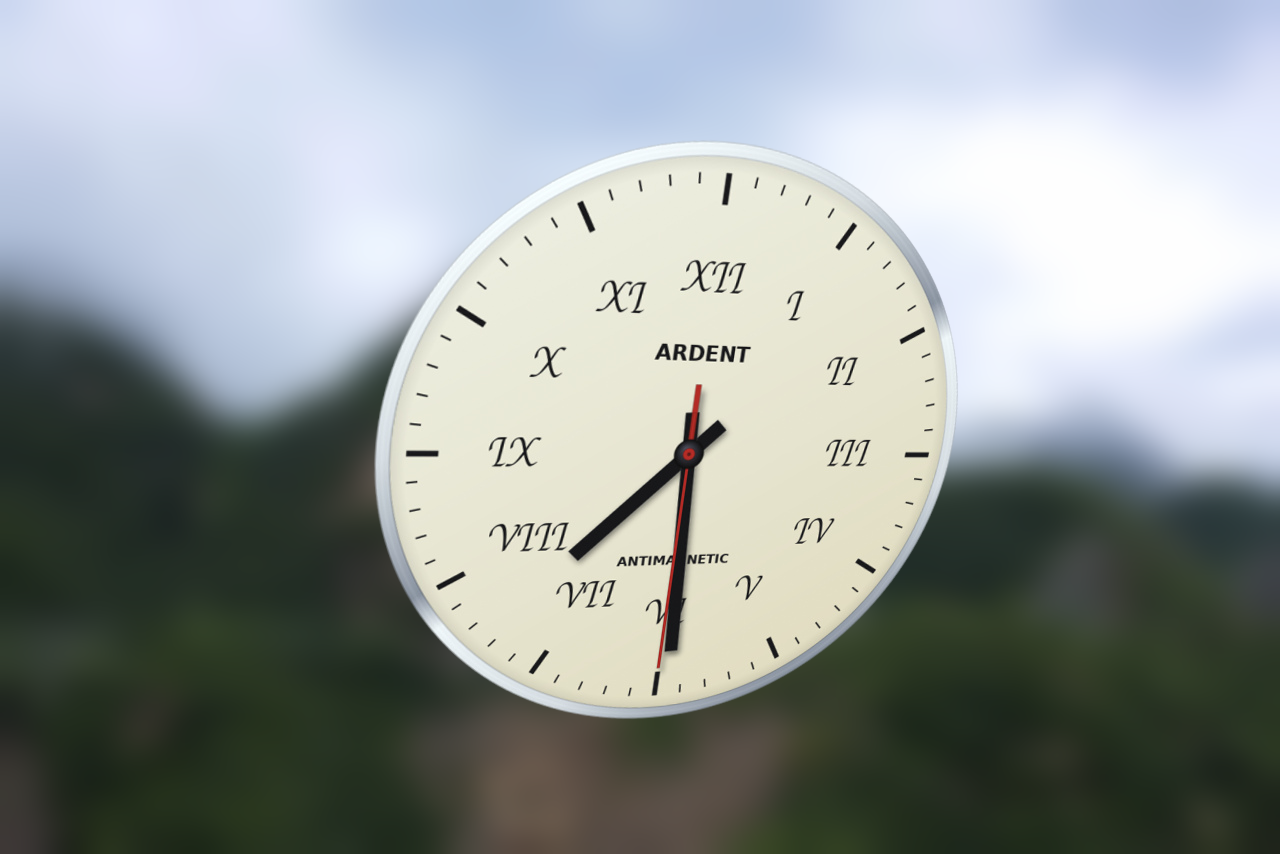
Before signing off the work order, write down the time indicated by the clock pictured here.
7:29:30
